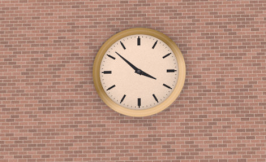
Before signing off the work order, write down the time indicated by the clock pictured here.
3:52
